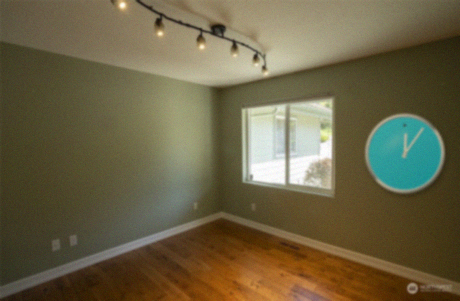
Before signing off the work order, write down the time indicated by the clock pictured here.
12:06
